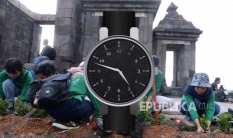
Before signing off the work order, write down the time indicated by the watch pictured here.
4:48
